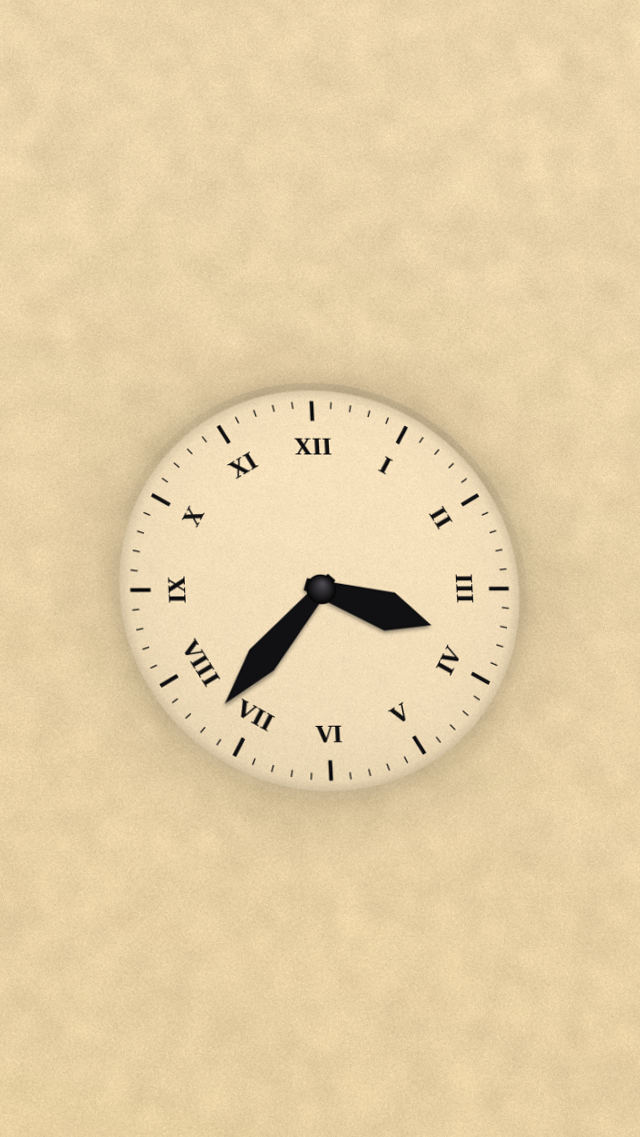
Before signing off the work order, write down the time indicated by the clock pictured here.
3:37
